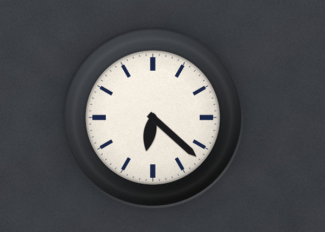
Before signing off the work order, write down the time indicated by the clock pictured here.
6:22
